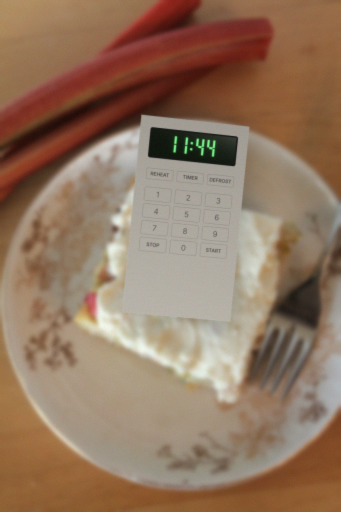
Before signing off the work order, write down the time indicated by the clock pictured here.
11:44
